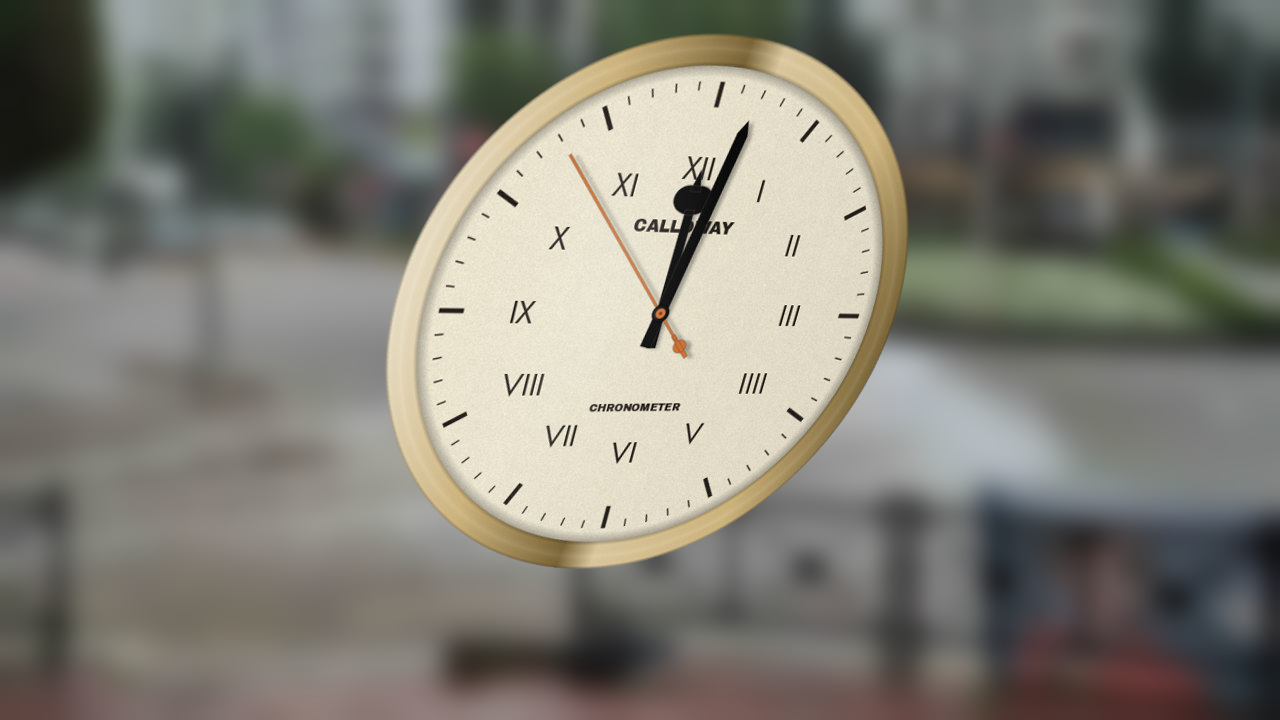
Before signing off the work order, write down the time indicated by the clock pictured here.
12:01:53
